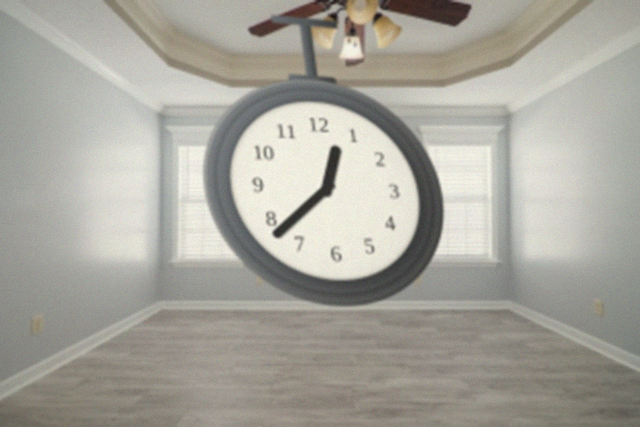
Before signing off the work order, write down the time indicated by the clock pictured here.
12:38
